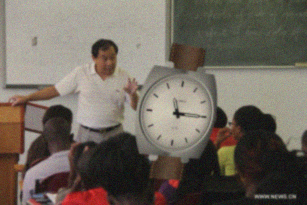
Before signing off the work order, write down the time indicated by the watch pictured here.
11:15
